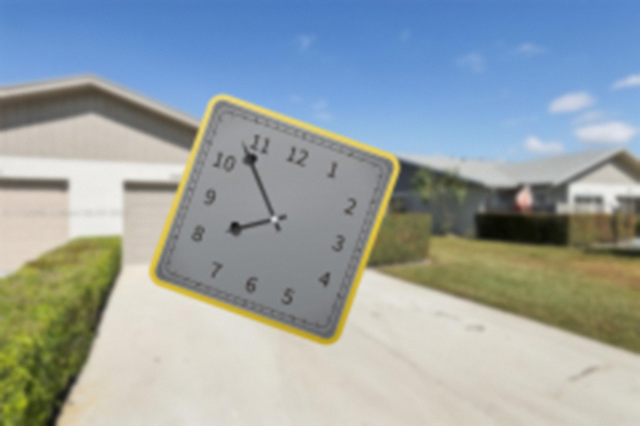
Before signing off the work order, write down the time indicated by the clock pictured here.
7:53
